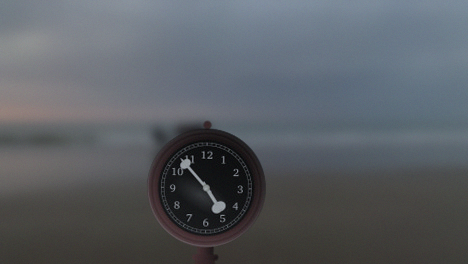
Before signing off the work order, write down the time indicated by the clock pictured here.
4:53
